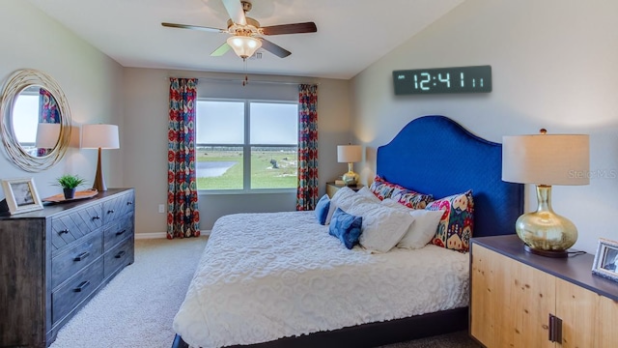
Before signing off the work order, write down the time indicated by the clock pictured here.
12:41:11
